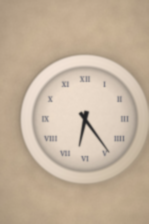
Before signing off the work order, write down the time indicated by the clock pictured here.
6:24
